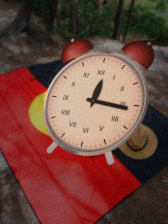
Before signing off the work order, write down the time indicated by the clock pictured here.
12:16
